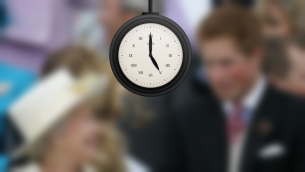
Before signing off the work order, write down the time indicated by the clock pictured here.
5:00
